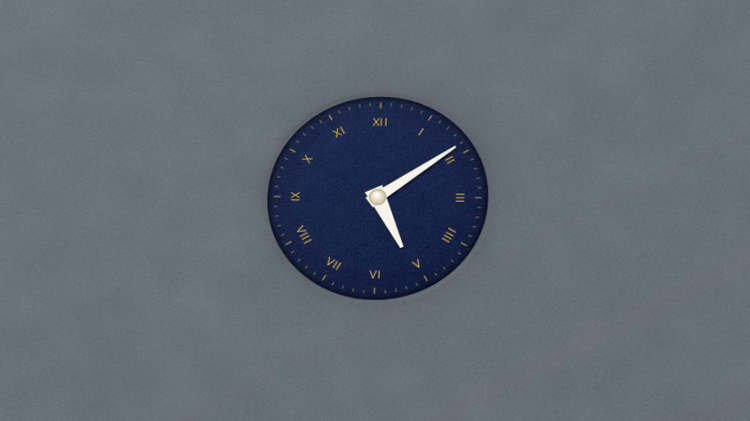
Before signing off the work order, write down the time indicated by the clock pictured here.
5:09
